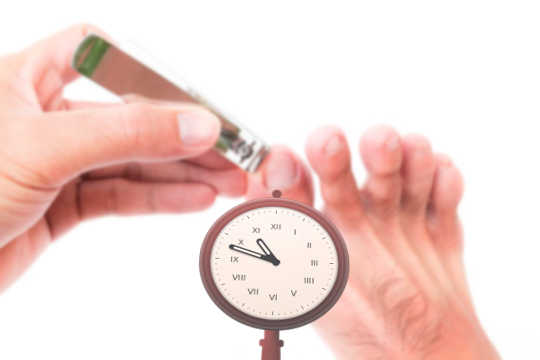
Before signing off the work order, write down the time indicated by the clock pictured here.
10:48
